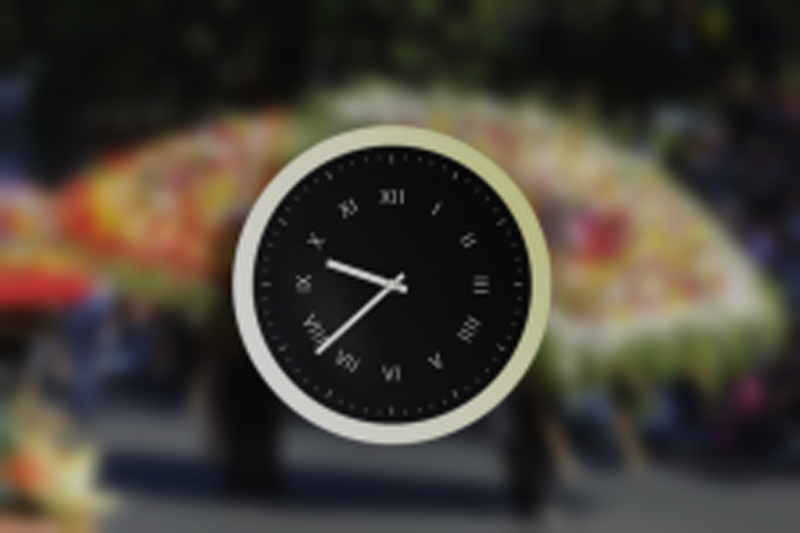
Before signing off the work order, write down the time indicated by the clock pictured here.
9:38
